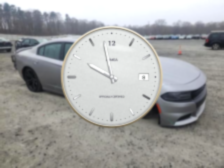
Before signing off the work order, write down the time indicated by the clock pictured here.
9:58
